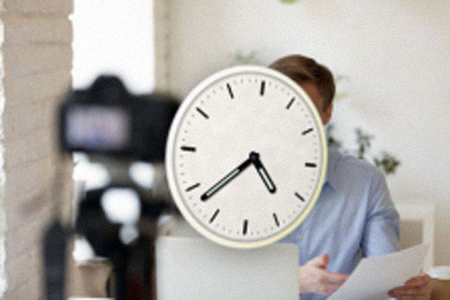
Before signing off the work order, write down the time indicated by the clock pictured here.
4:38
